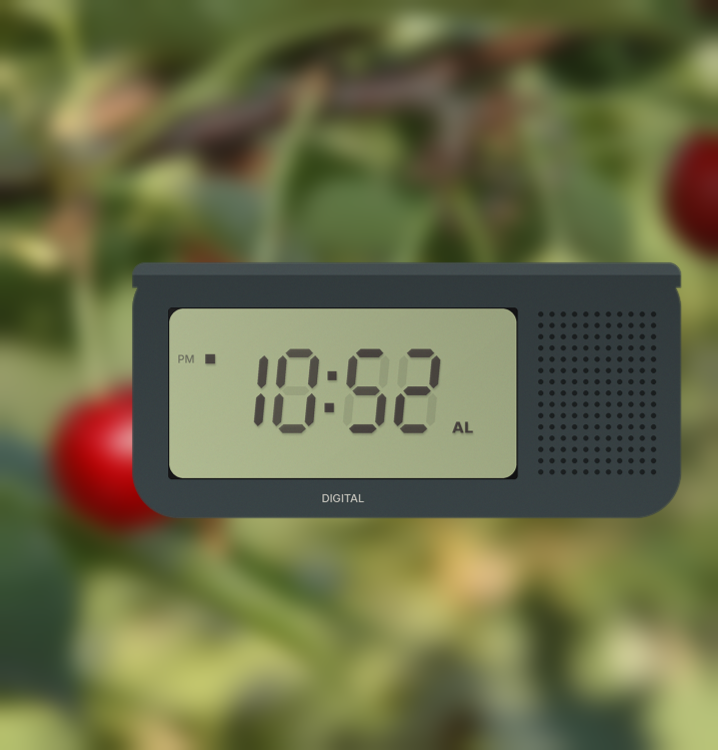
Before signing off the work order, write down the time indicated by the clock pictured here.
10:52
